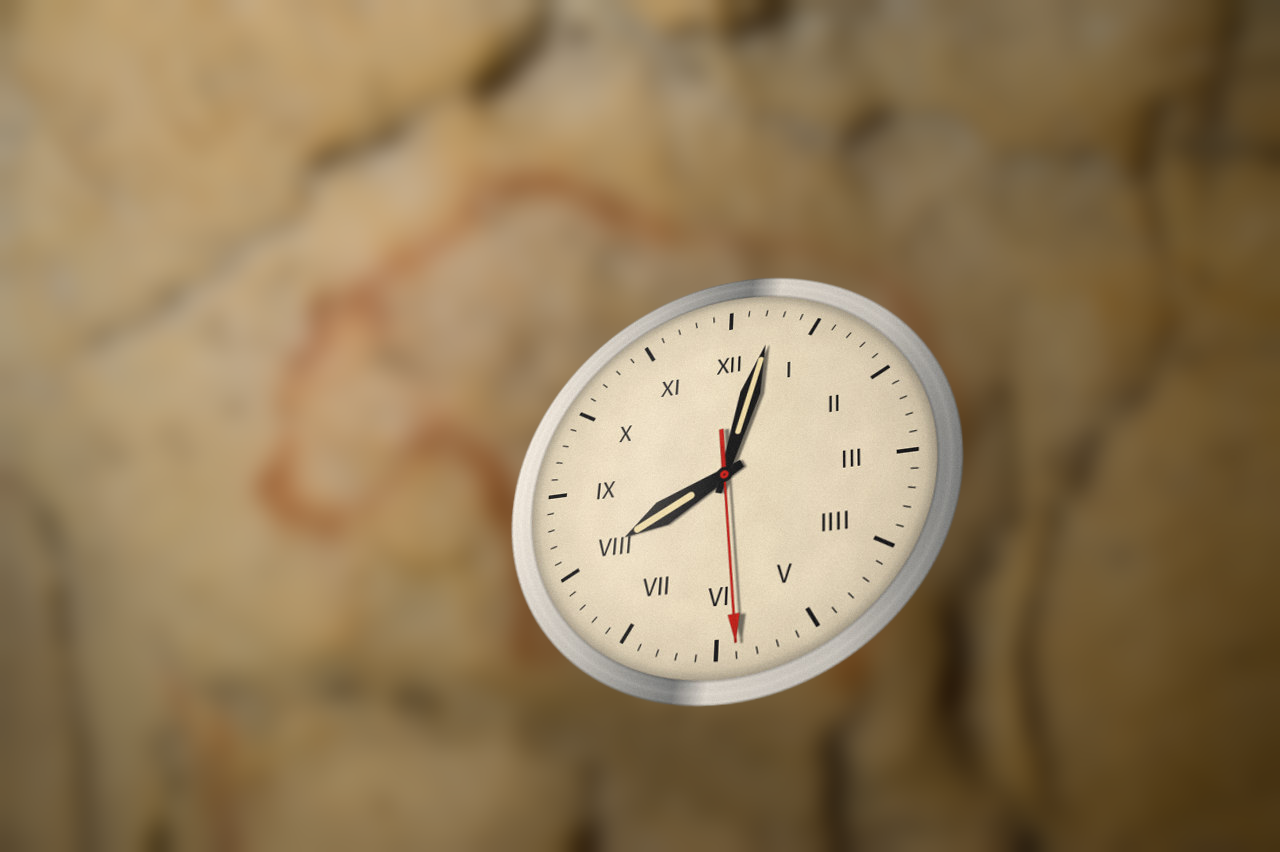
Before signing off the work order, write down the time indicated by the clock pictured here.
8:02:29
